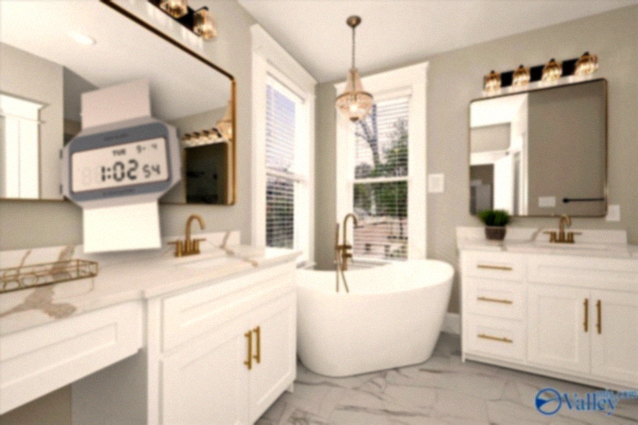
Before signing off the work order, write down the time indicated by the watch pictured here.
1:02:54
